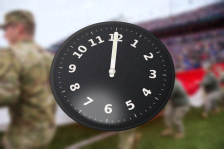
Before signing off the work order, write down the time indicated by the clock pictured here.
12:00
